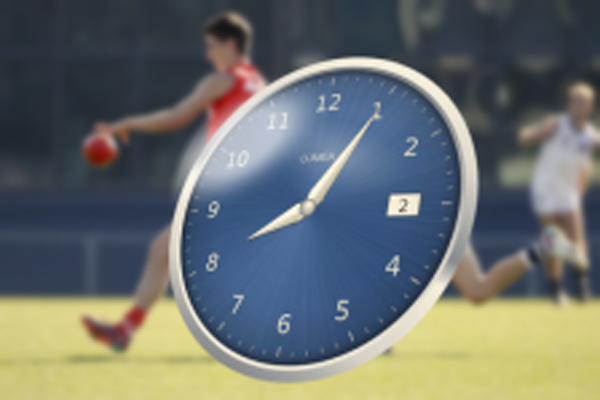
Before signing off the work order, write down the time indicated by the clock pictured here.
8:05
